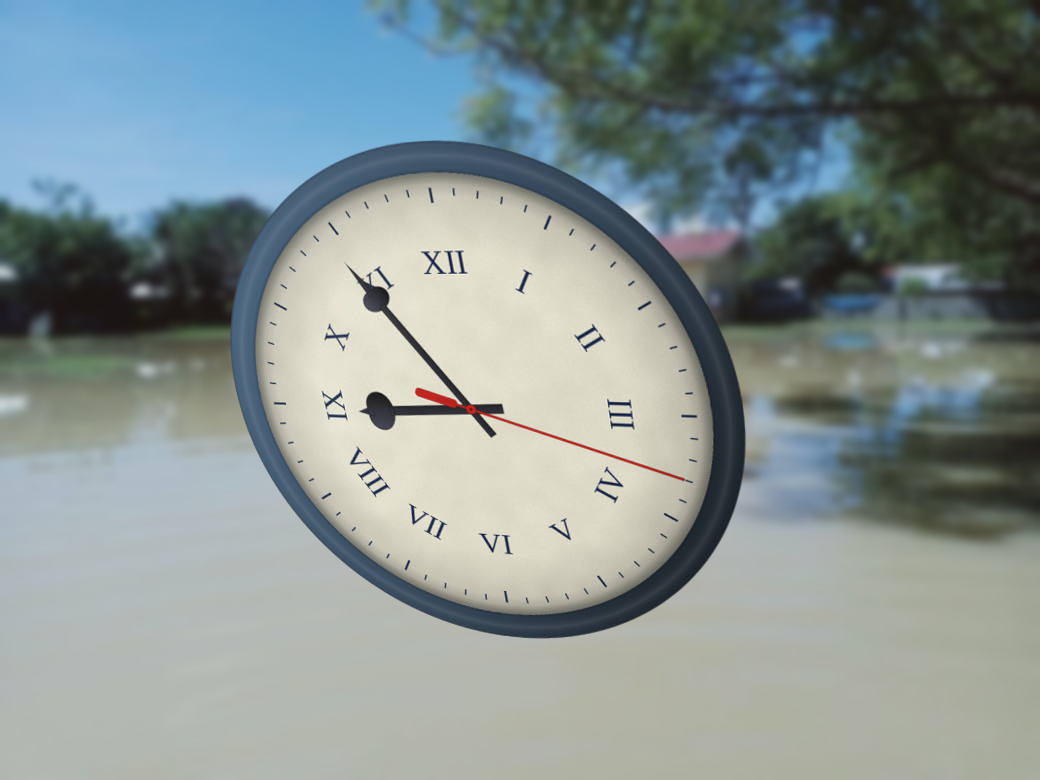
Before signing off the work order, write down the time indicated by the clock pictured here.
8:54:18
